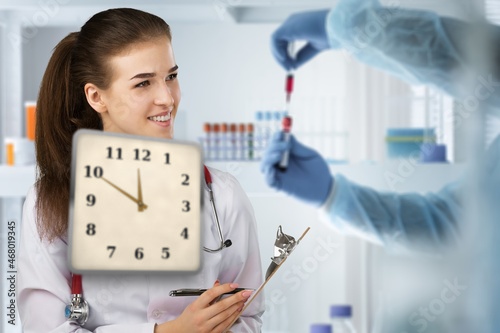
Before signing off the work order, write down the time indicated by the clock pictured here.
11:50
